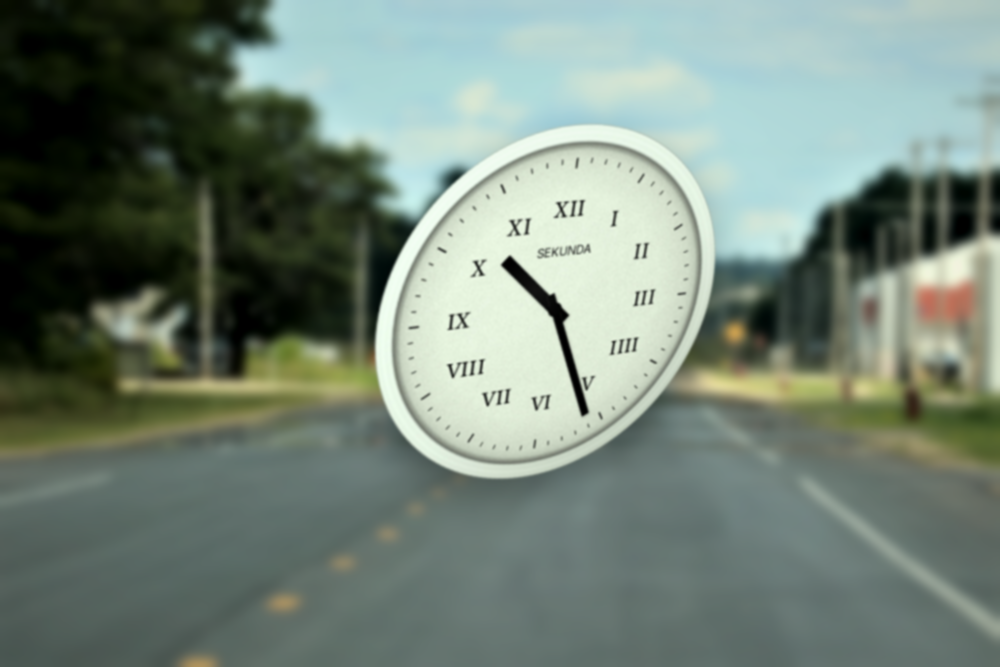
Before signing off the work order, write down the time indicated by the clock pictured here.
10:26
